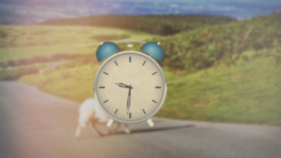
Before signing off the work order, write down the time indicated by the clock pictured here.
9:31
